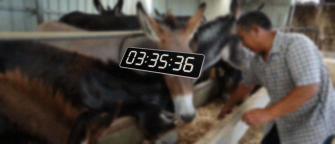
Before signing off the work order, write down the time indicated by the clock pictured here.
3:35:36
